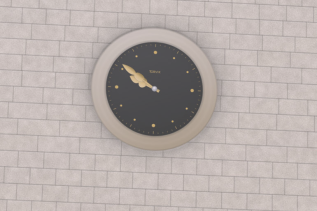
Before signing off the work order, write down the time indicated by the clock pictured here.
9:51
